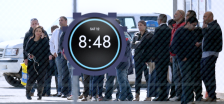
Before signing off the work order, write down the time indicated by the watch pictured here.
8:48
